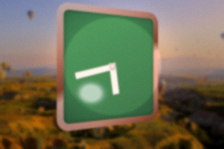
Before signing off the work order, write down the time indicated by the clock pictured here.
5:43
